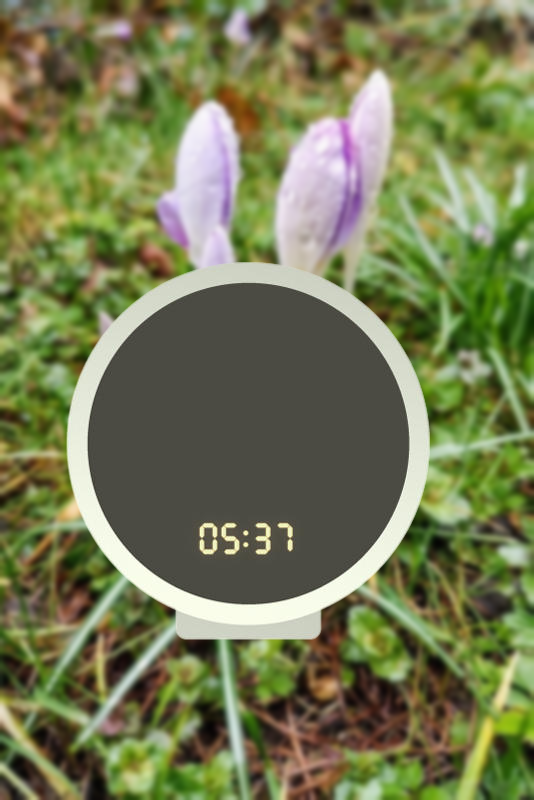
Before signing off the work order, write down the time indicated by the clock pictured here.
5:37
